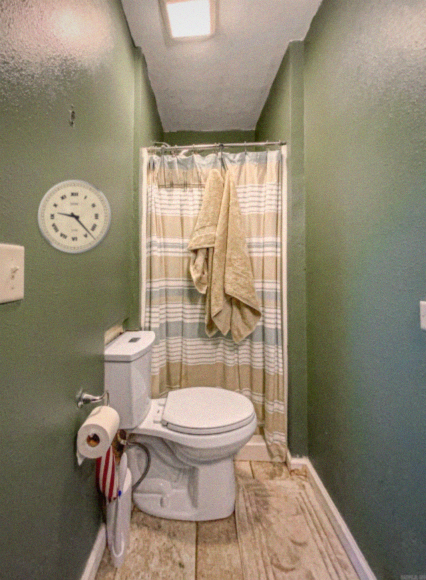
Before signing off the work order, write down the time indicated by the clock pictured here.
9:23
